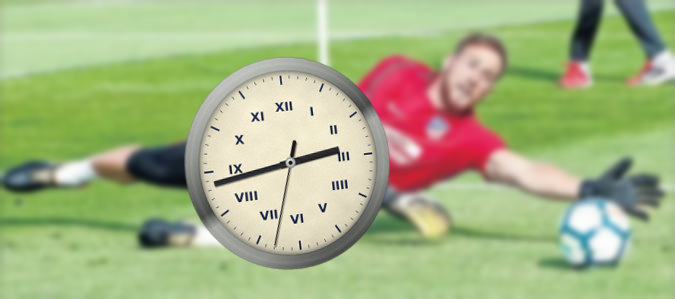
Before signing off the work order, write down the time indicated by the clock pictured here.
2:43:33
